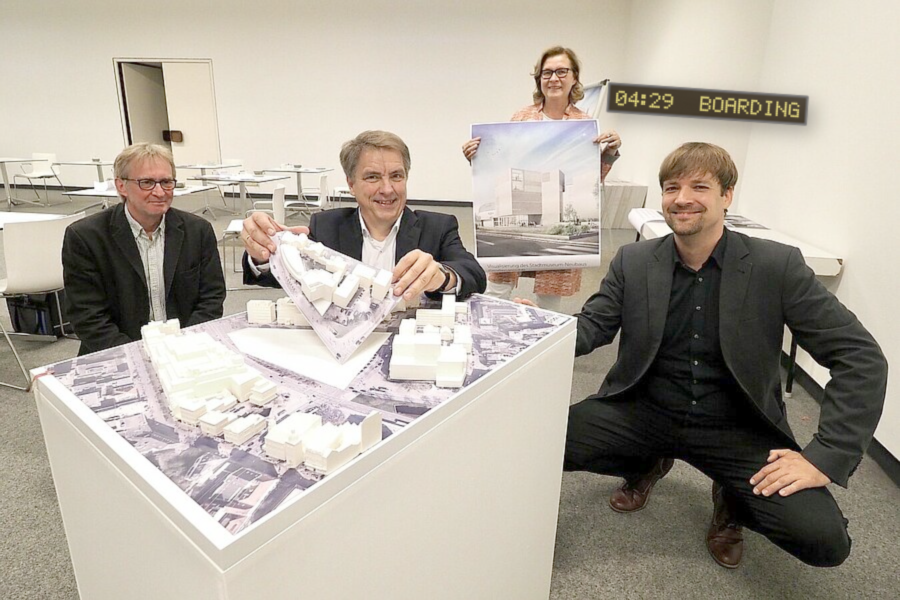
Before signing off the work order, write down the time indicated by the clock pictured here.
4:29
